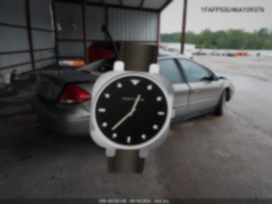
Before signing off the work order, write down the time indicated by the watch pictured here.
12:37
